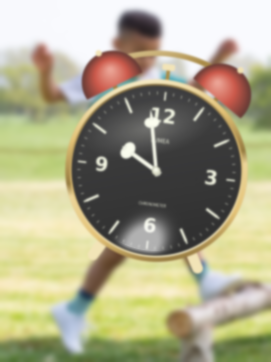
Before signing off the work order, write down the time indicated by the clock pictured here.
9:58
